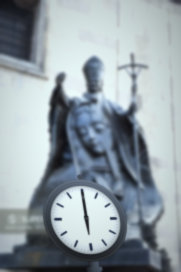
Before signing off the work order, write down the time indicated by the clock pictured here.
6:00
